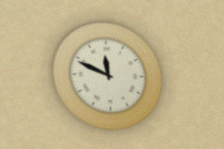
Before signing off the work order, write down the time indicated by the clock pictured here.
11:49
